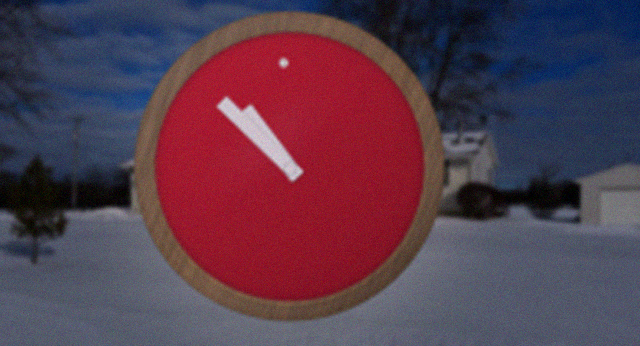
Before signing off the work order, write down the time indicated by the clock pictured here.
10:53
